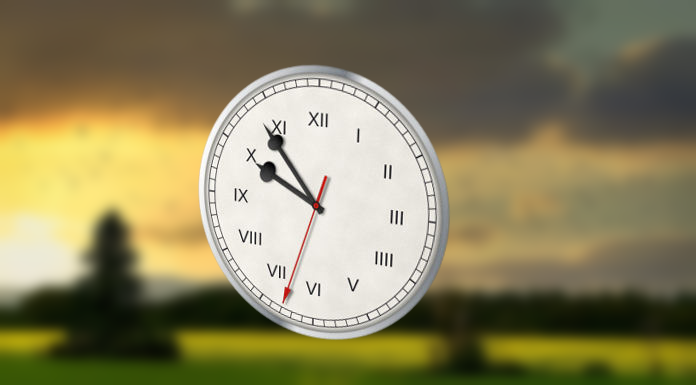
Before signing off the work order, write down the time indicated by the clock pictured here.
9:53:33
